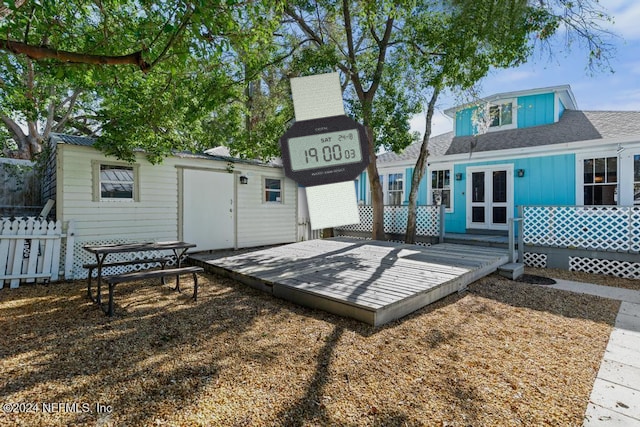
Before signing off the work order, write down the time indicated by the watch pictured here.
19:00:03
